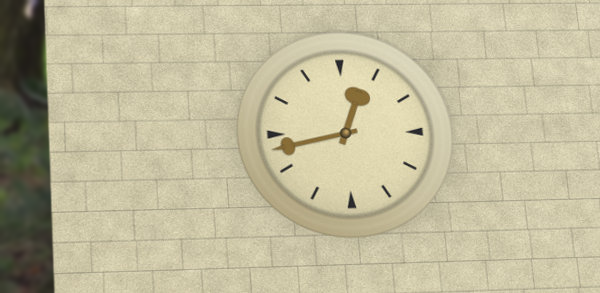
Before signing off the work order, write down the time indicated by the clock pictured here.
12:43
